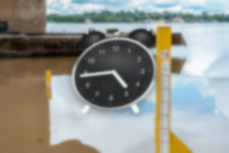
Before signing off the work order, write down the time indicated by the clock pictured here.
4:44
